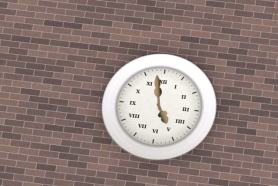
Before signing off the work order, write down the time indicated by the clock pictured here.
4:58
